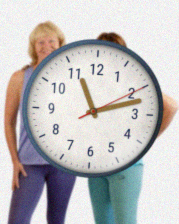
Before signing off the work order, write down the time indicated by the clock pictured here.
11:12:10
